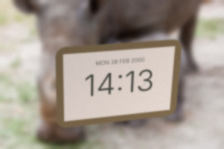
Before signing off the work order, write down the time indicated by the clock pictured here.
14:13
